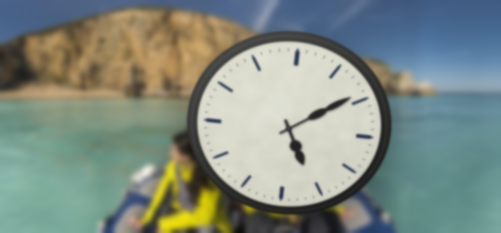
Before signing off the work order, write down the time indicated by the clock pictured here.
5:09
